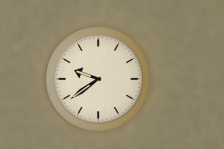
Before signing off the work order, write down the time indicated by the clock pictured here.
9:39
